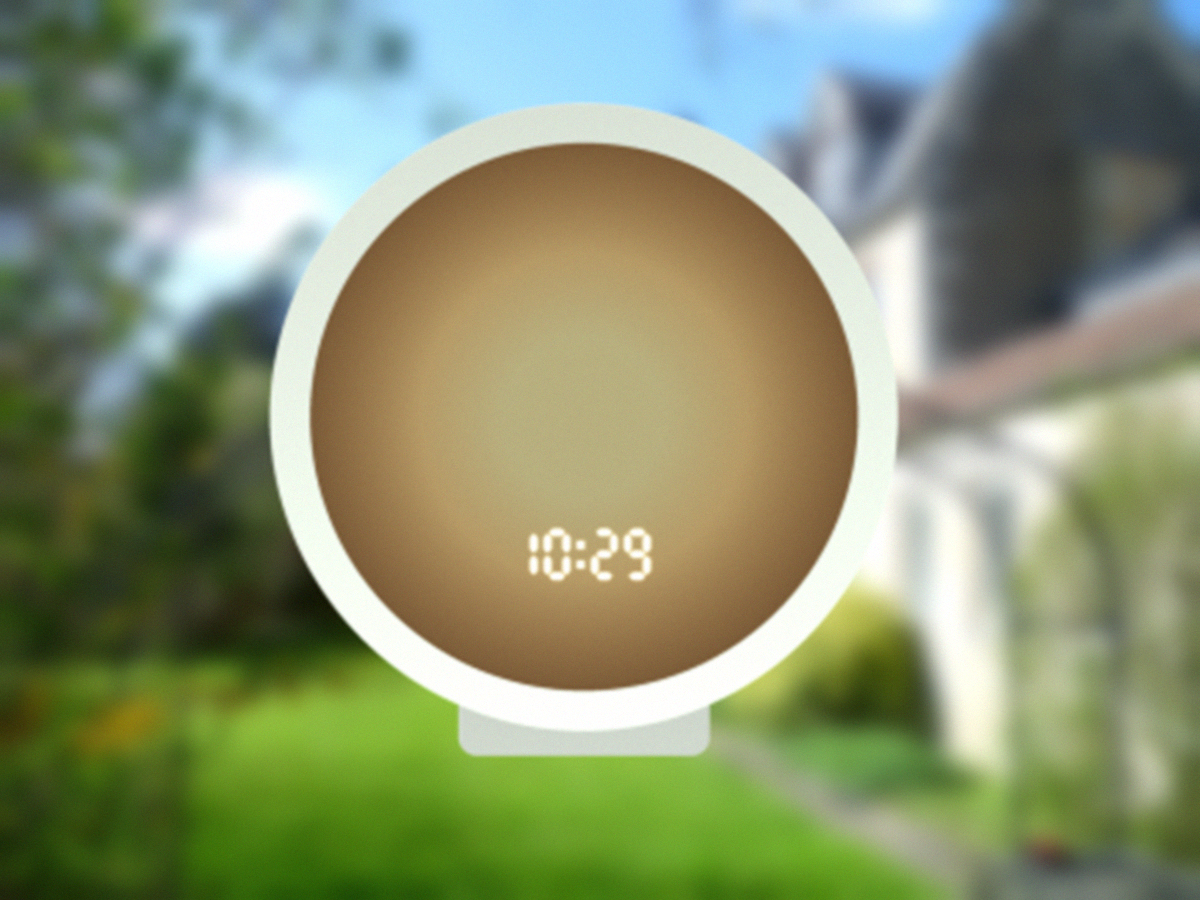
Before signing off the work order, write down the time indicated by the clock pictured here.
10:29
